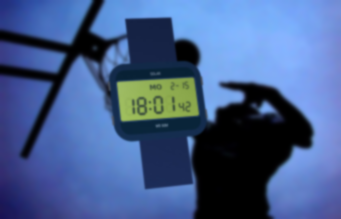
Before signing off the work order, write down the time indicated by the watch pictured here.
18:01
